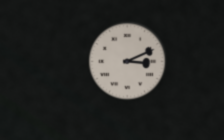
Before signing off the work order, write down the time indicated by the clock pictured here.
3:11
